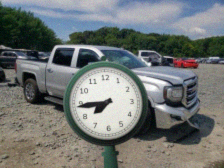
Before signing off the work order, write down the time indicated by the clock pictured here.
7:44
